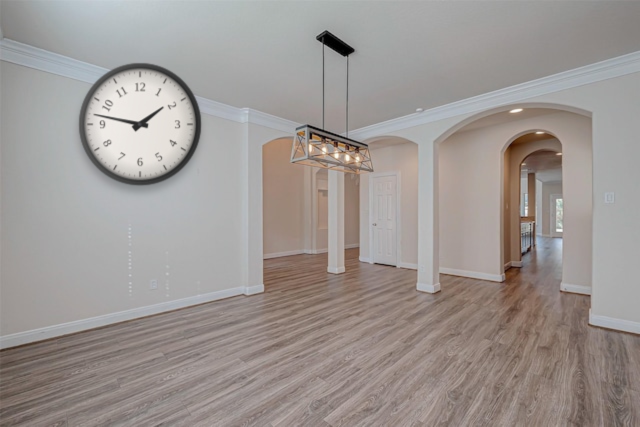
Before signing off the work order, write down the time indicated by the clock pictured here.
1:47
